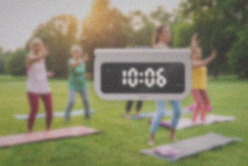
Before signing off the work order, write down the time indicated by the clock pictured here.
10:06
